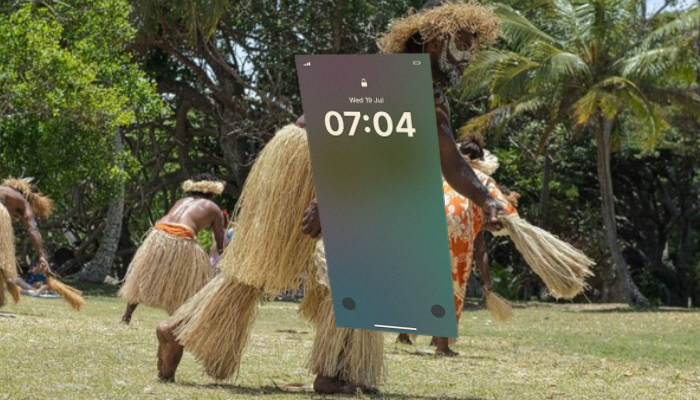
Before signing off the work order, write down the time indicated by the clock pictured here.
7:04
